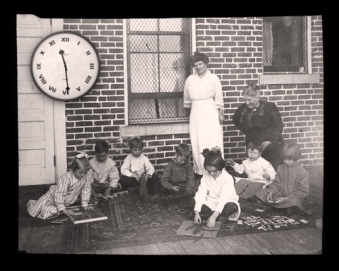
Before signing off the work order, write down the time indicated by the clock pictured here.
11:29
